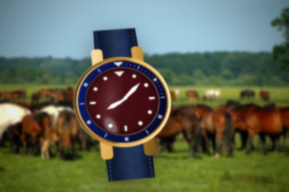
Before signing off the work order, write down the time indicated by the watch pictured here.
8:08
